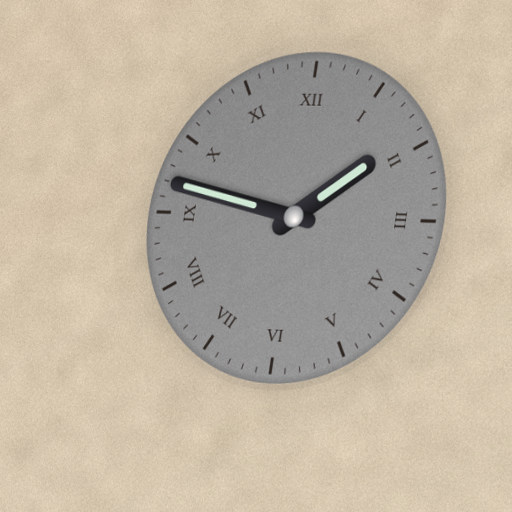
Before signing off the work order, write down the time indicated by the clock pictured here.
1:47
